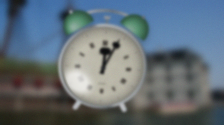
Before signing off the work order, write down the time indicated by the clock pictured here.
12:04
